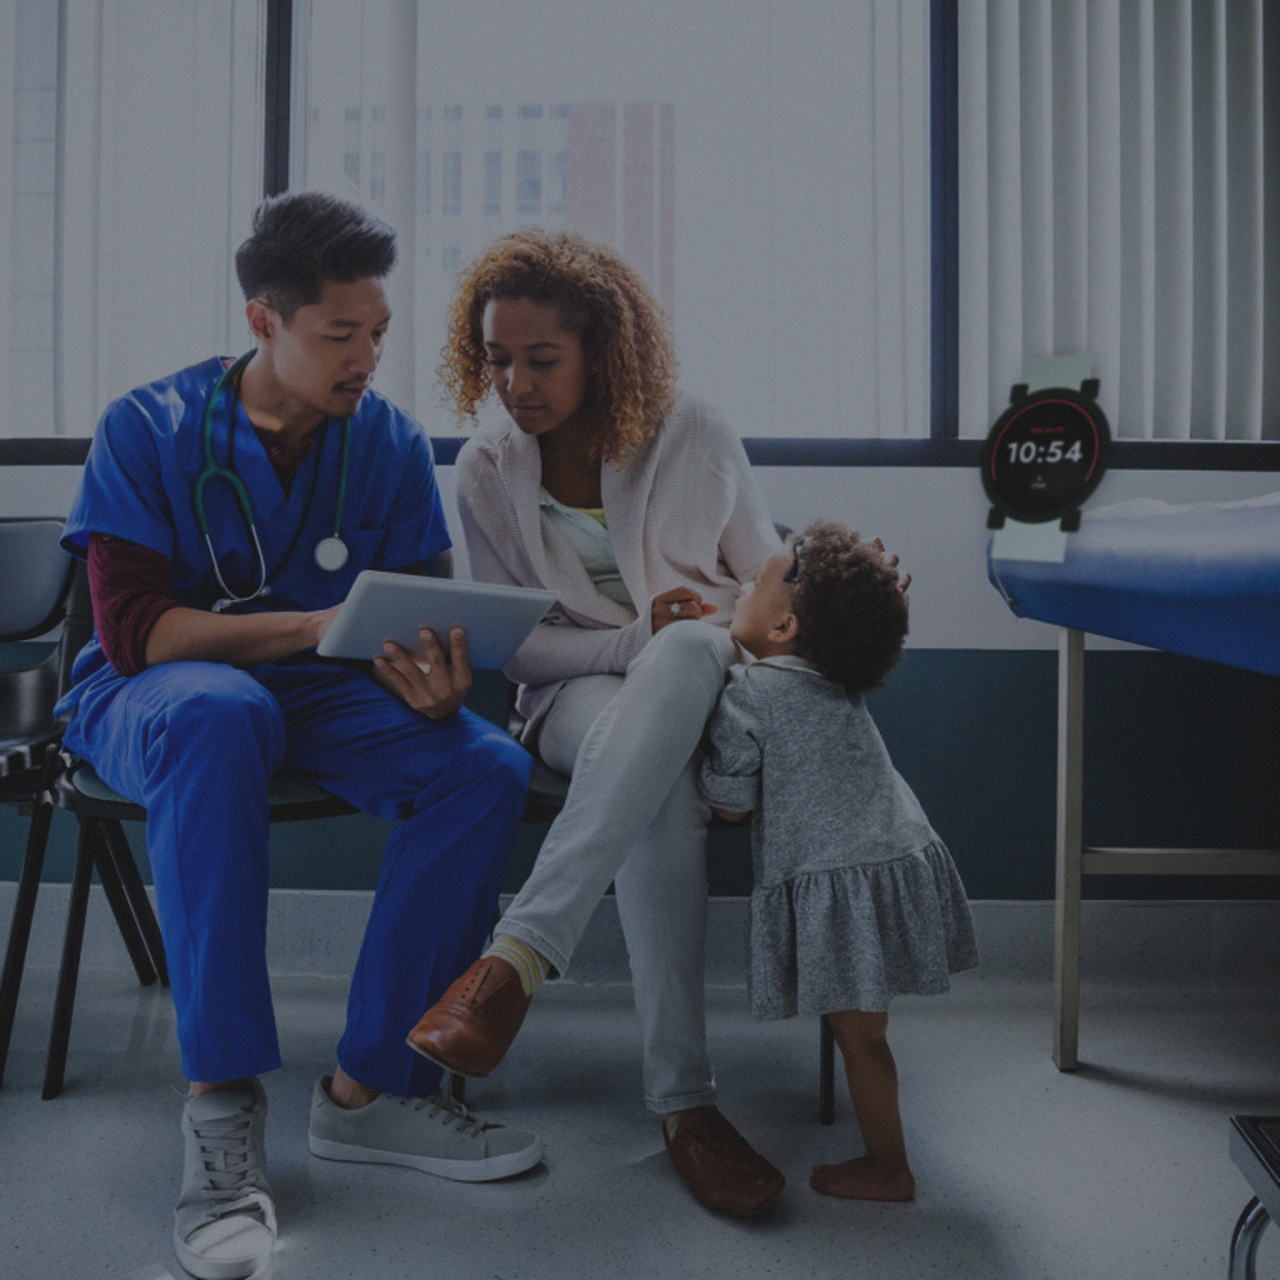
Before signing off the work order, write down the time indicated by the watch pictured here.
10:54
